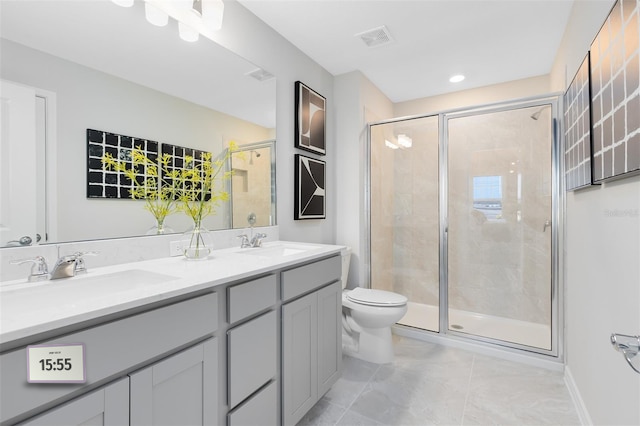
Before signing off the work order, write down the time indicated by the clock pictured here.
15:55
